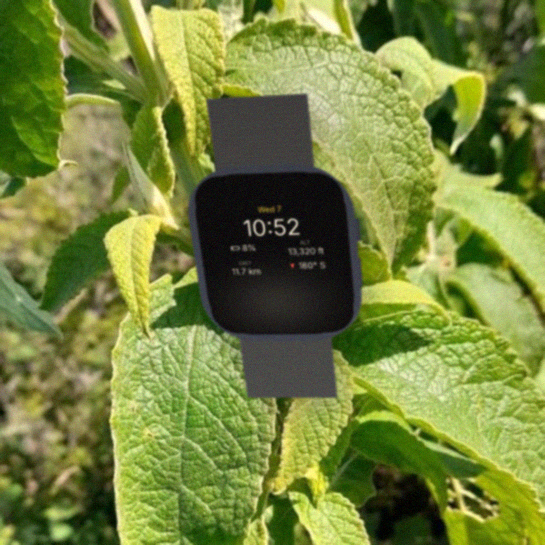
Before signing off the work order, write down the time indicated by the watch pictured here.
10:52
